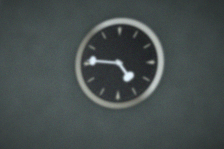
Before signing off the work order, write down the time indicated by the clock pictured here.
4:46
